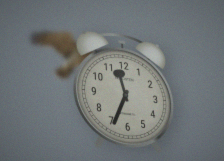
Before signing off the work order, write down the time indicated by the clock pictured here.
11:34
